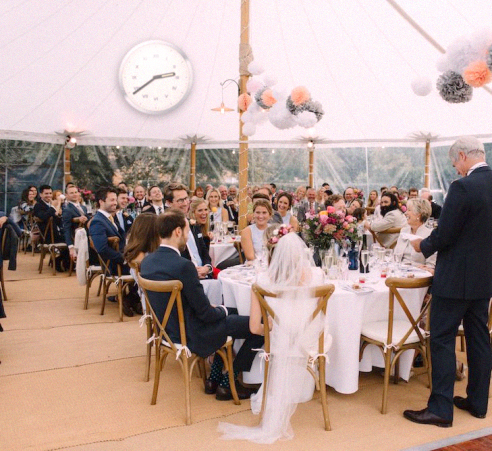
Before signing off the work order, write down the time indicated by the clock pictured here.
2:39
